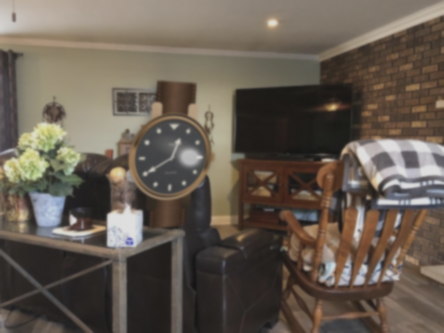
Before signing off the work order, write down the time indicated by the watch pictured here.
12:40
